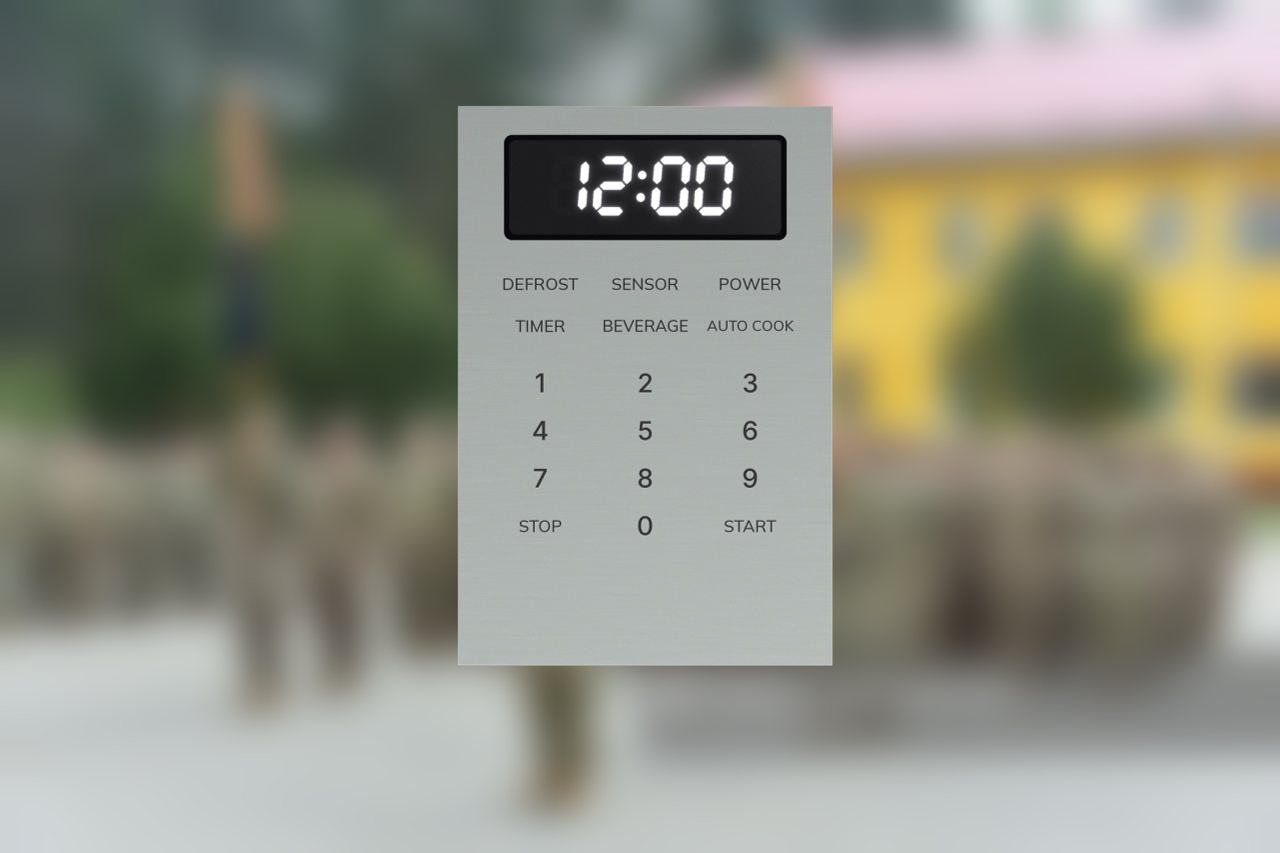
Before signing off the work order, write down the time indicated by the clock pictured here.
12:00
